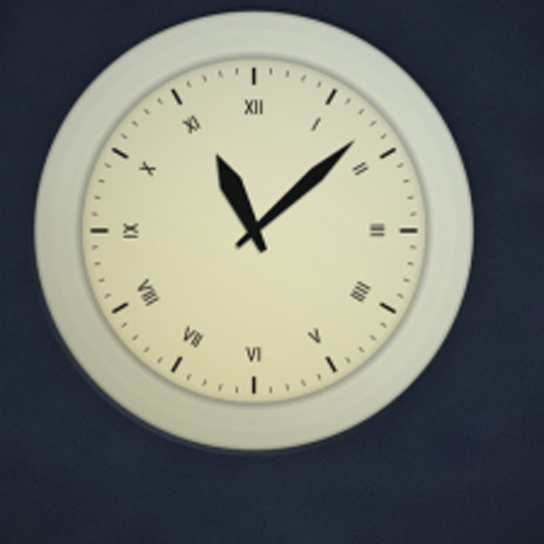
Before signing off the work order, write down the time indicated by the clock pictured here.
11:08
